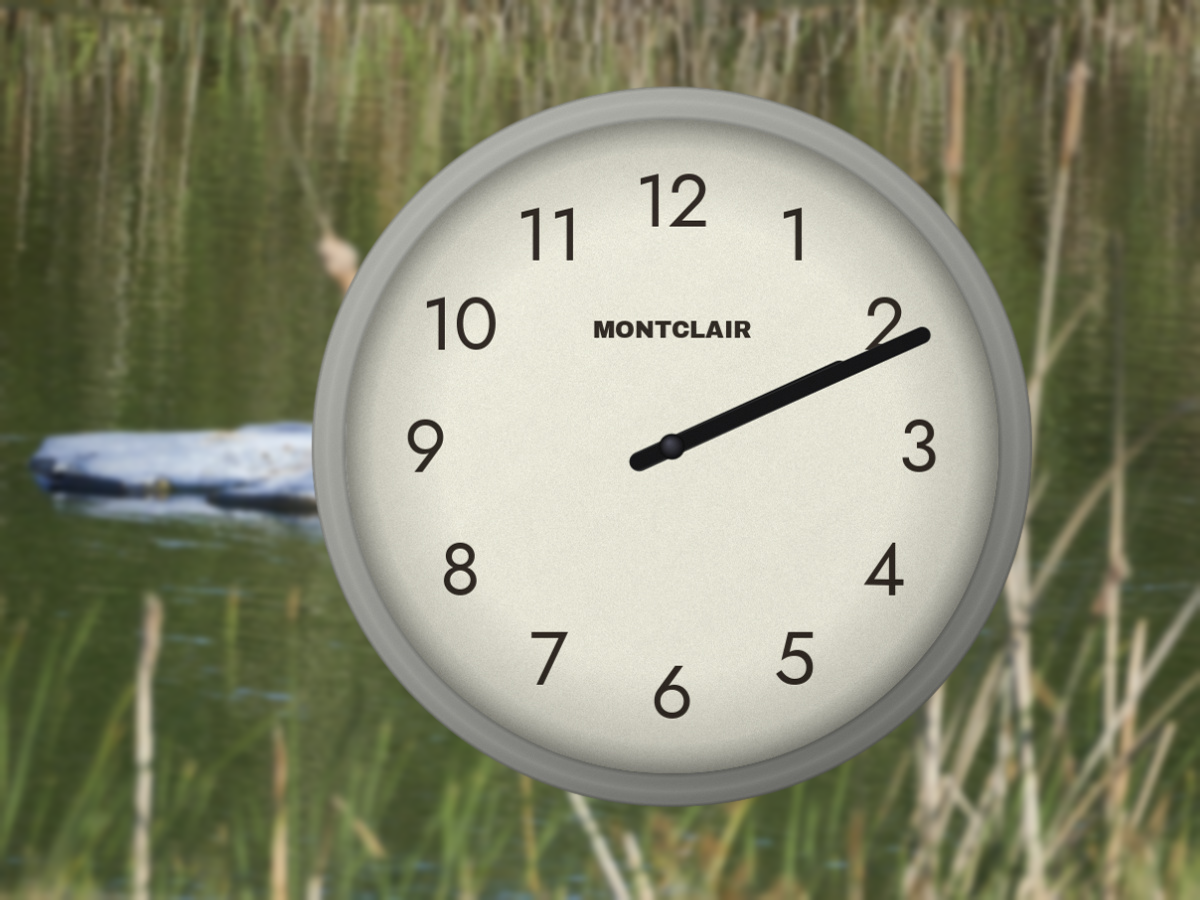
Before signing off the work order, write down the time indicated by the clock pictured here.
2:11
